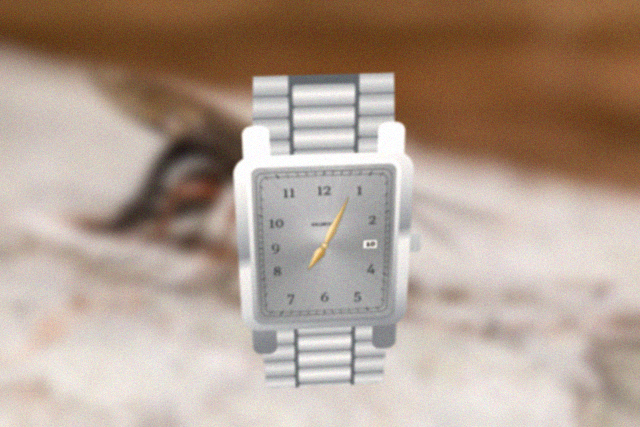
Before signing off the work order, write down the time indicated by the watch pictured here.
7:04
